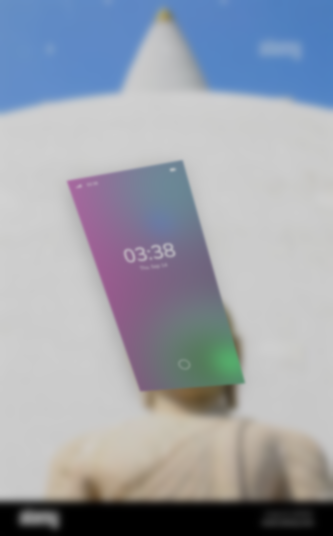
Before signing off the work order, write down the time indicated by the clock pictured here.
3:38
